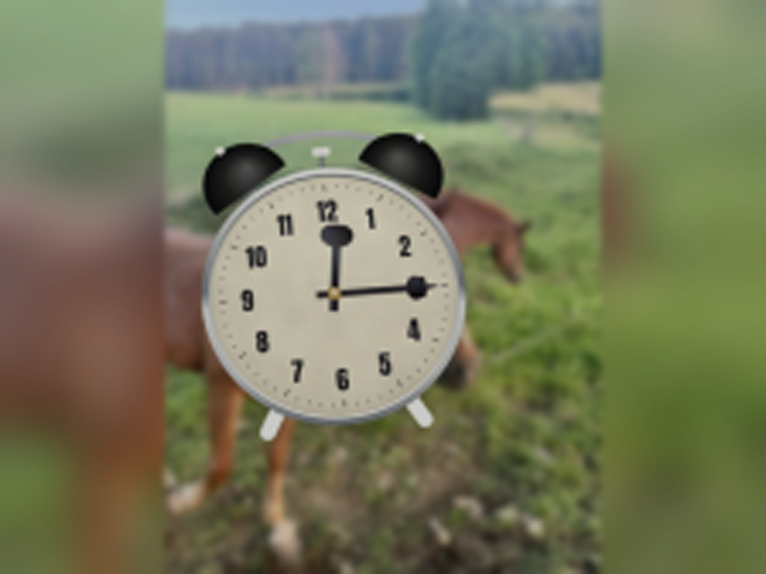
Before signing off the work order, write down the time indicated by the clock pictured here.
12:15
